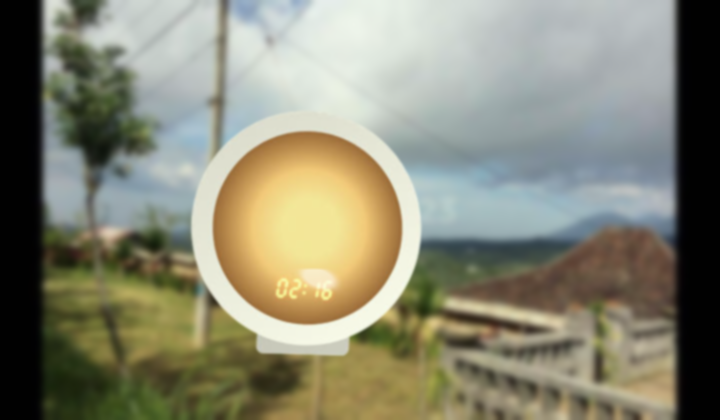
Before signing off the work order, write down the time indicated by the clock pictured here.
2:16
